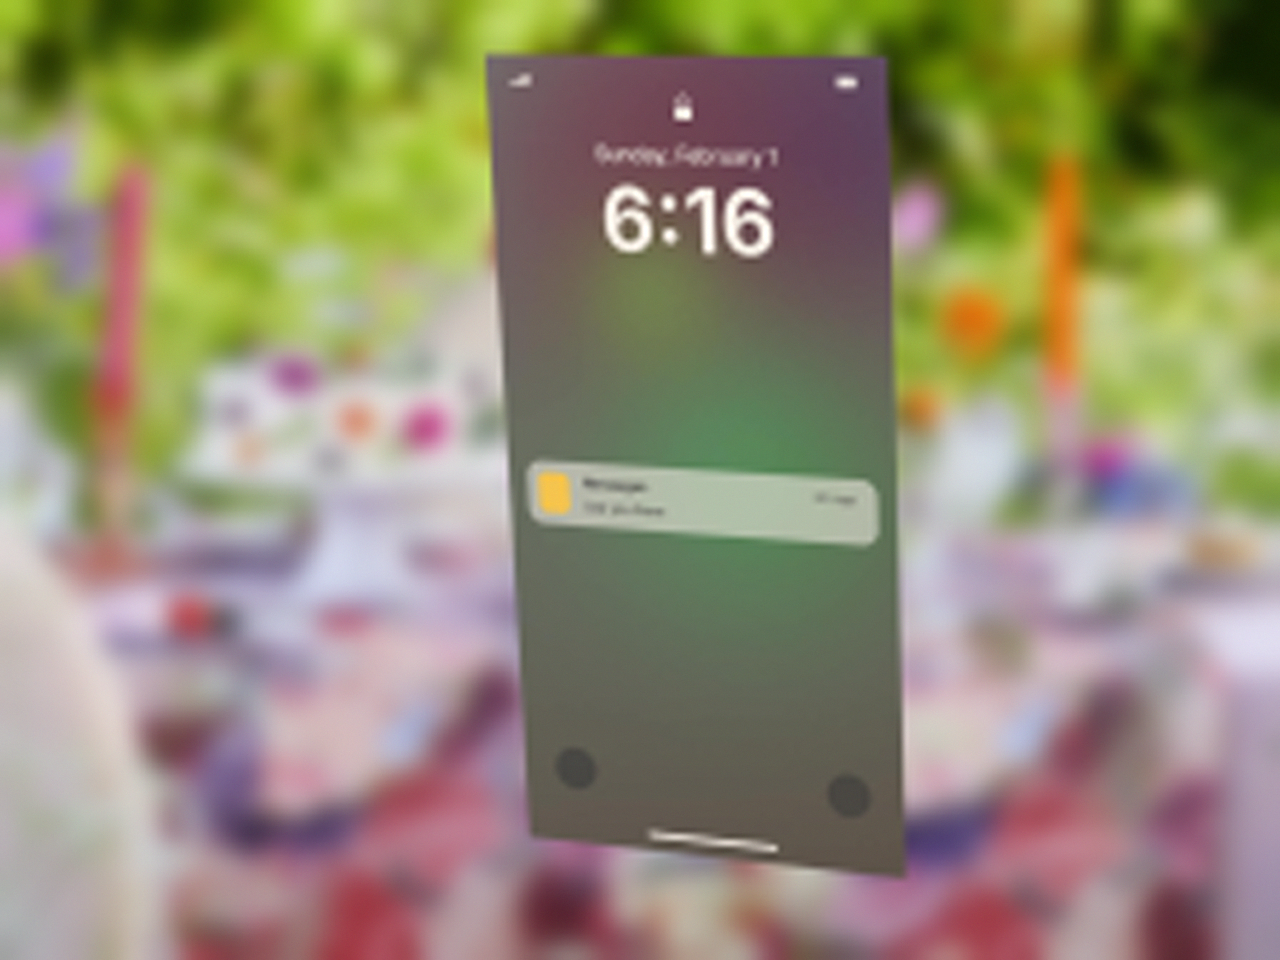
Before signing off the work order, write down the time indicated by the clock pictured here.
6:16
